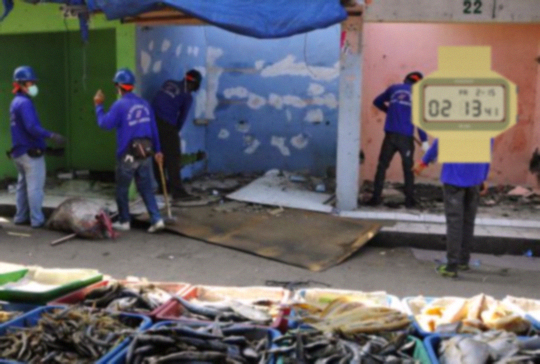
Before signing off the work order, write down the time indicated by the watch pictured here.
2:13
